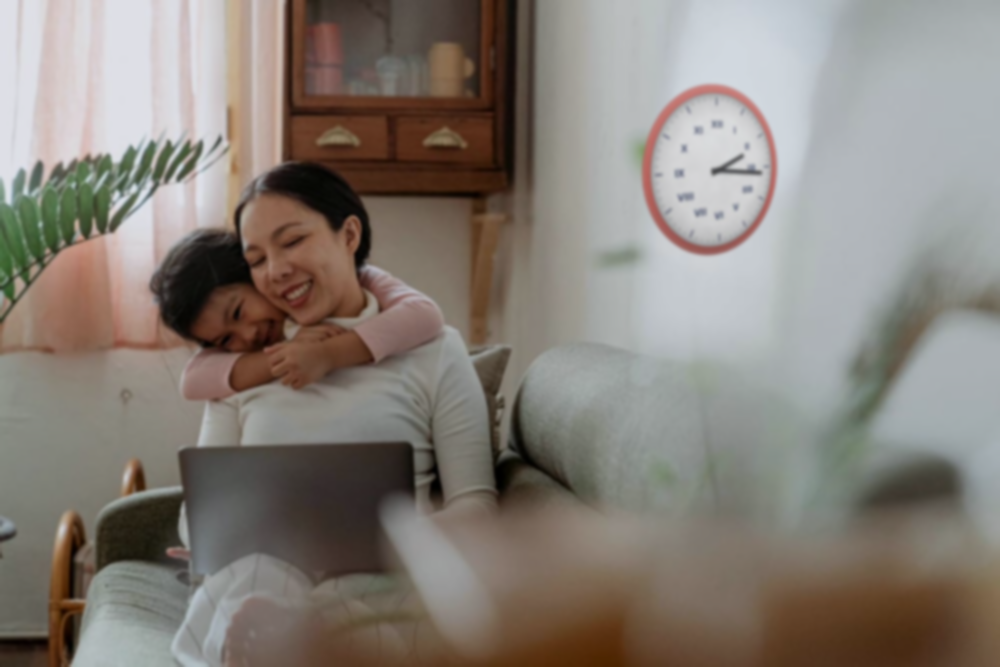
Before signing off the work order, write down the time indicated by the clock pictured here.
2:16
